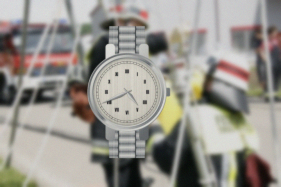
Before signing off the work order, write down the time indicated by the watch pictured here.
4:41
